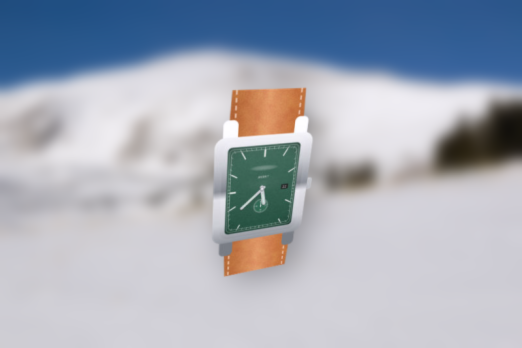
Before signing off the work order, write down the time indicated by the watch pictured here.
5:38
